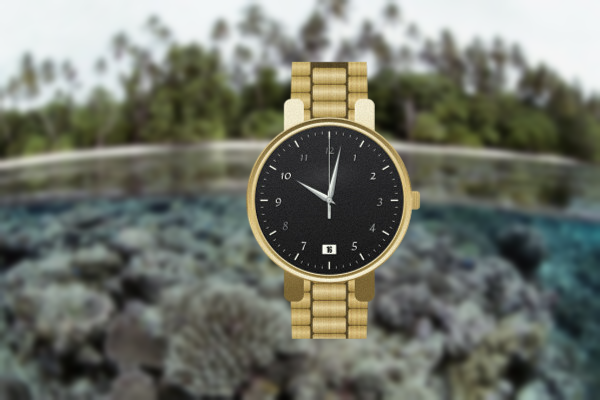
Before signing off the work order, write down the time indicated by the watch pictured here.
10:02:00
